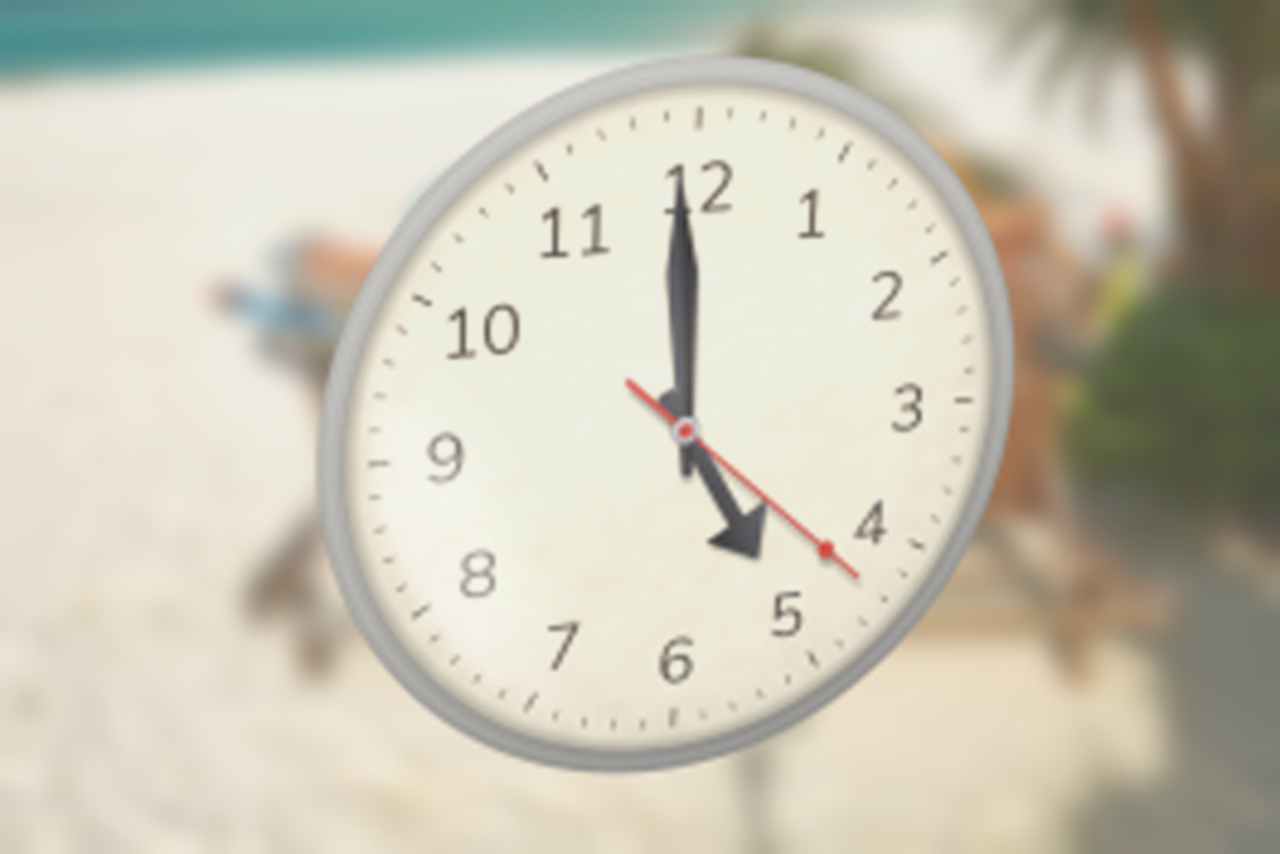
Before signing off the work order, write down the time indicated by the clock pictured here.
4:59:22
